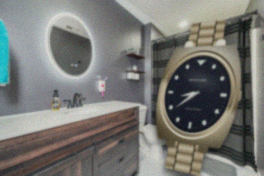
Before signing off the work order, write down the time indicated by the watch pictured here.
8:39
